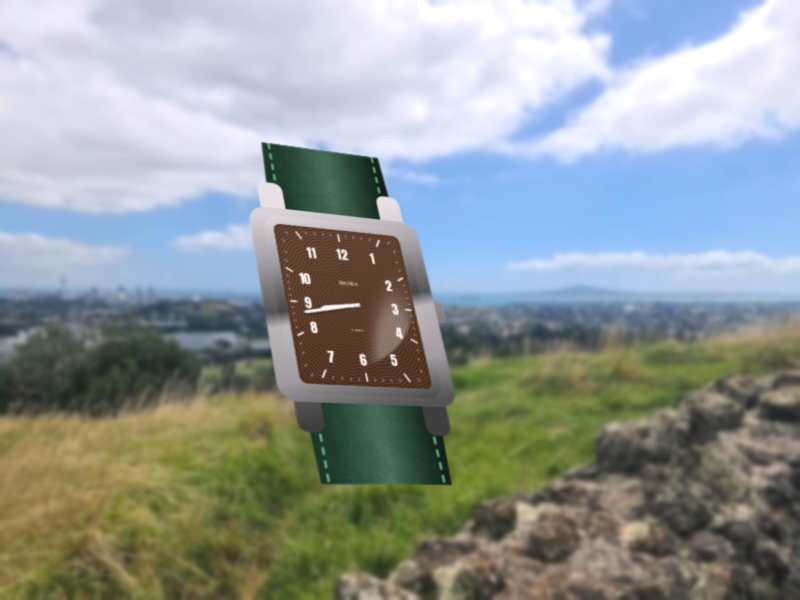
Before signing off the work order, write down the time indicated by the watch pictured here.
8:43
